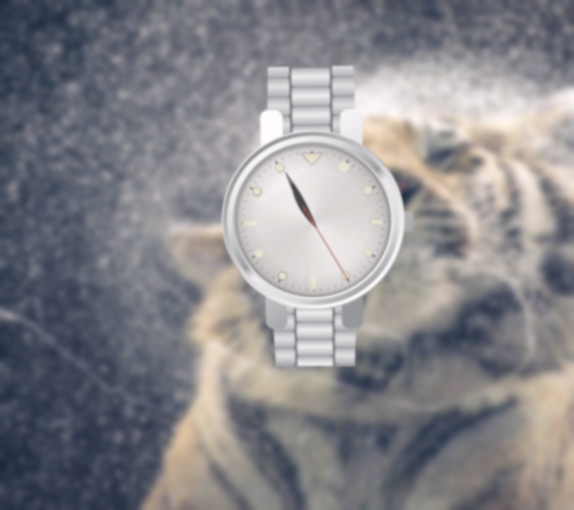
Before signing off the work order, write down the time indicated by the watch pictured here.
10:55:25
